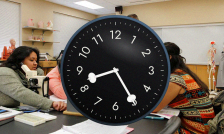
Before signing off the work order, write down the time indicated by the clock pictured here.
8:25
